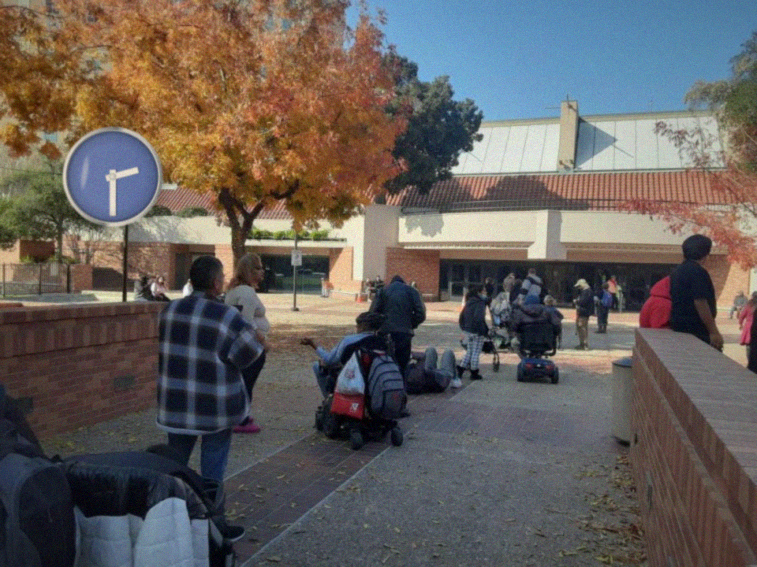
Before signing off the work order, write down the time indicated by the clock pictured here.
2:30
